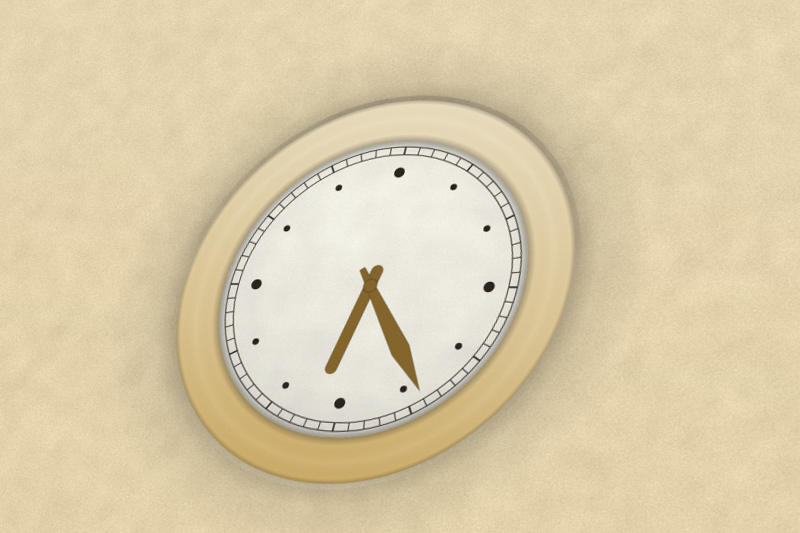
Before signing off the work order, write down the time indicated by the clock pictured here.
6:24
